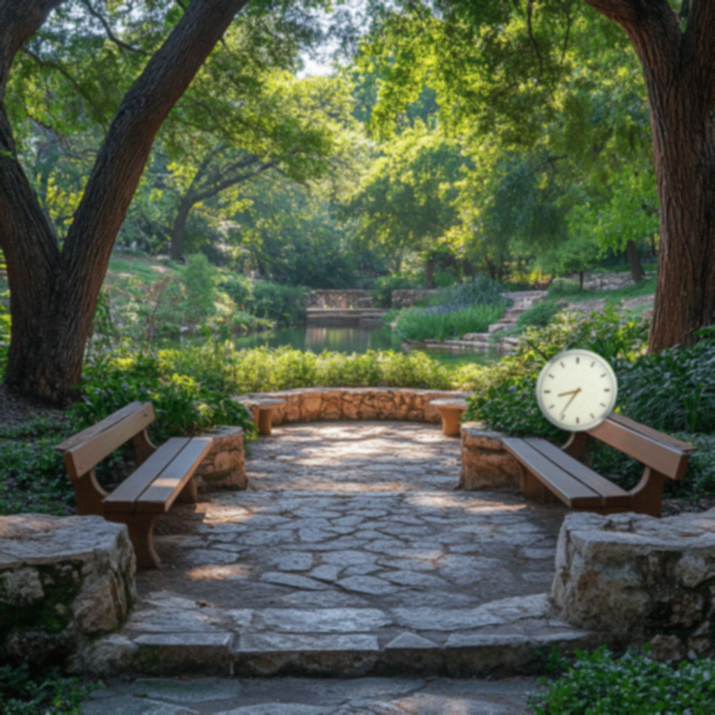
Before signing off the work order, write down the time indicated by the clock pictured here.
8:36
